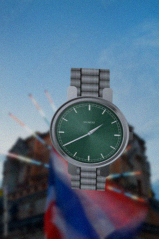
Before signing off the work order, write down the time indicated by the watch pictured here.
1:40
